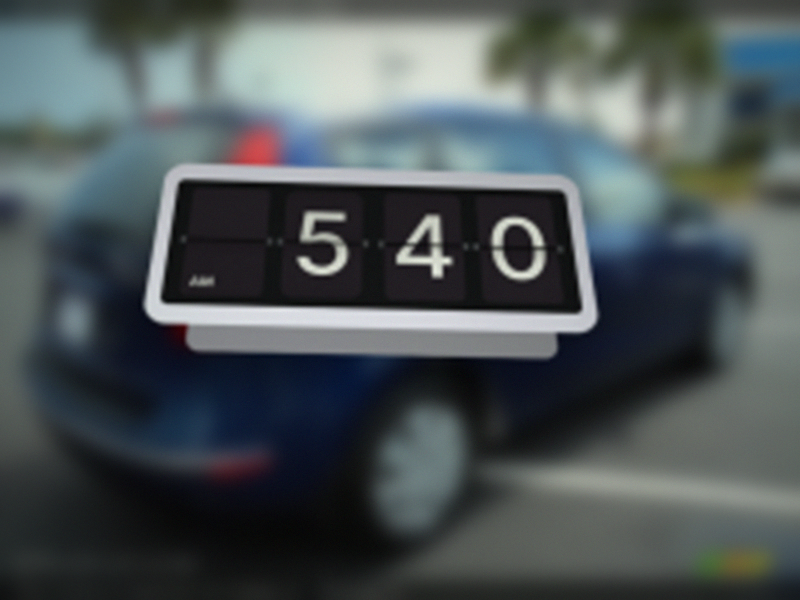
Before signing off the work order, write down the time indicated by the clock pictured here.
5:40
